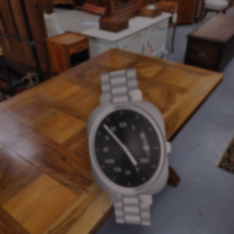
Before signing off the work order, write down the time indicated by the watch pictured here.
4:53
